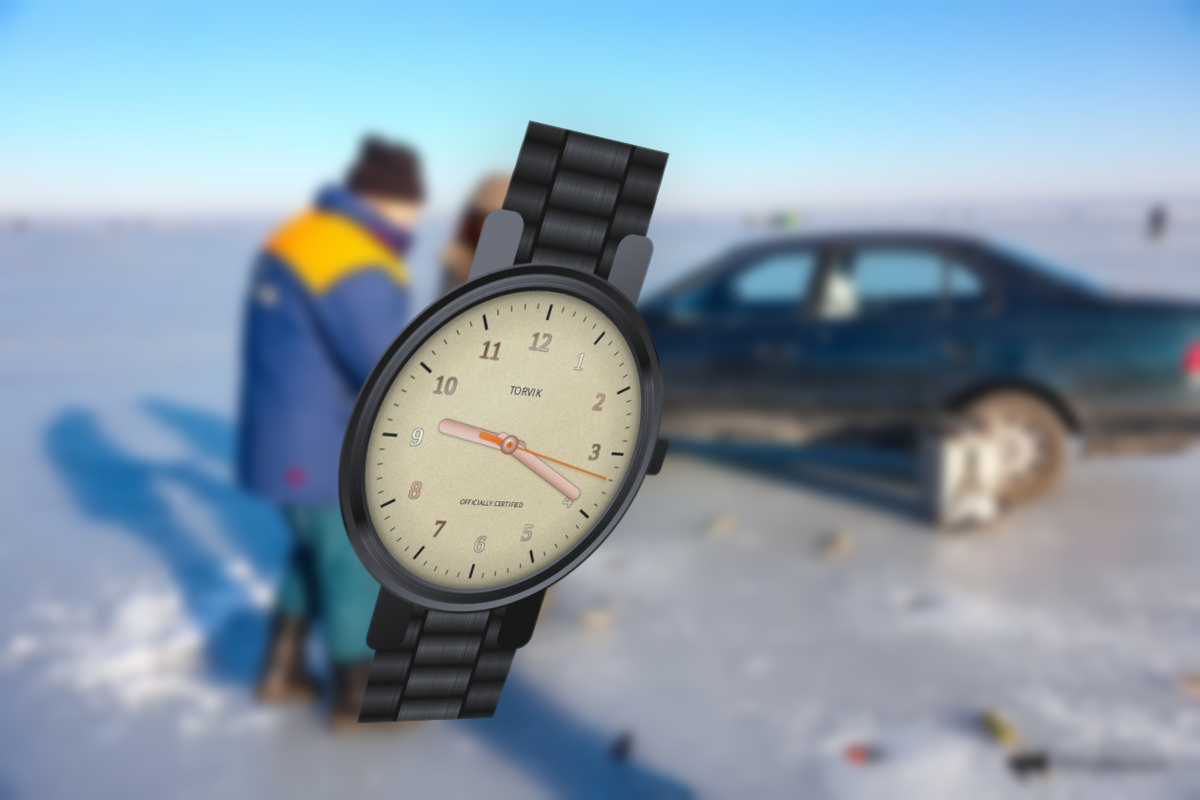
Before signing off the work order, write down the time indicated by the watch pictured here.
9:19:17
